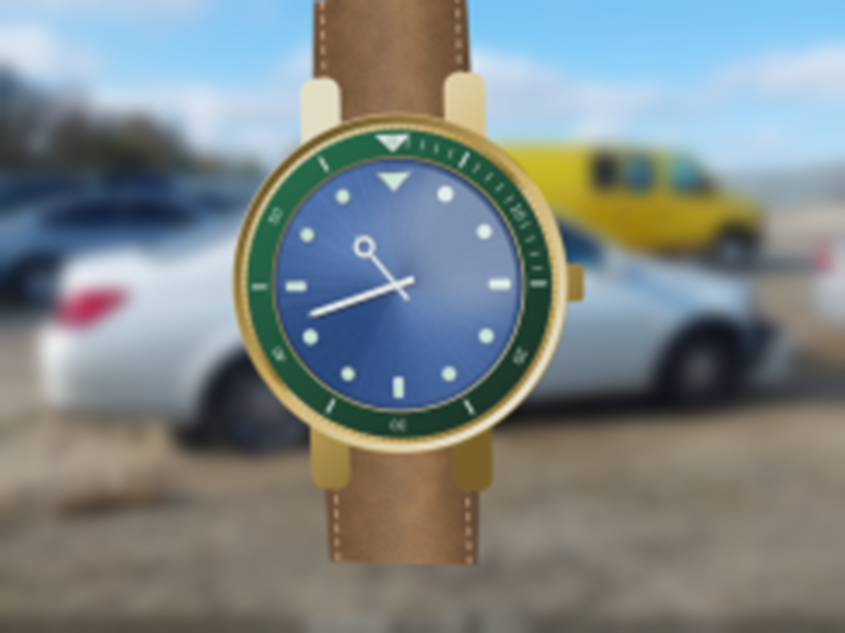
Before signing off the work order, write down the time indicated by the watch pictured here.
10:42
